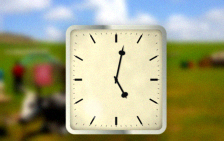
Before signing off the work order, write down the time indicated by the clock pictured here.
5:02
